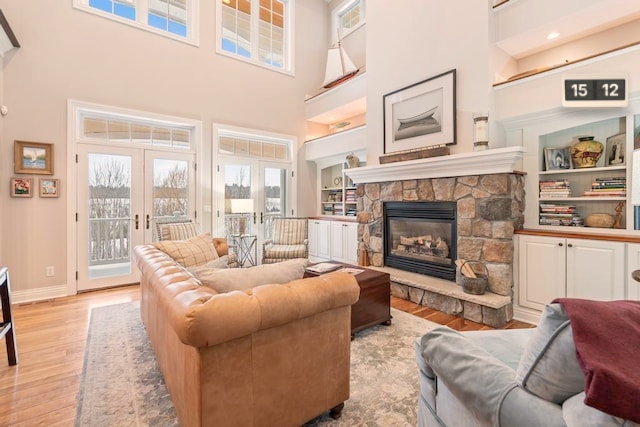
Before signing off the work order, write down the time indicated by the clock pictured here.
15:12
